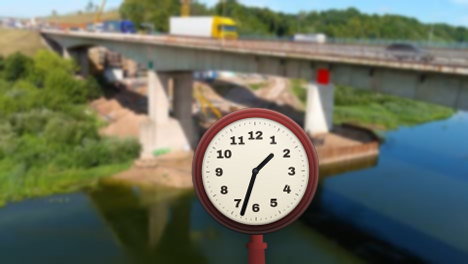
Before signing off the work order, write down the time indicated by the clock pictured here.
1:33
